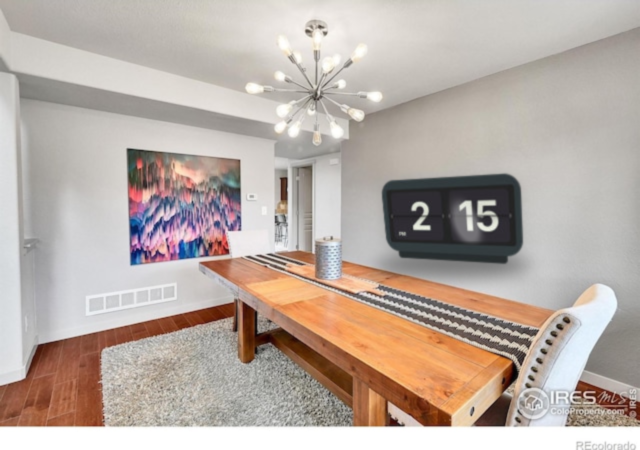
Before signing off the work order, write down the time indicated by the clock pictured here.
2:15
